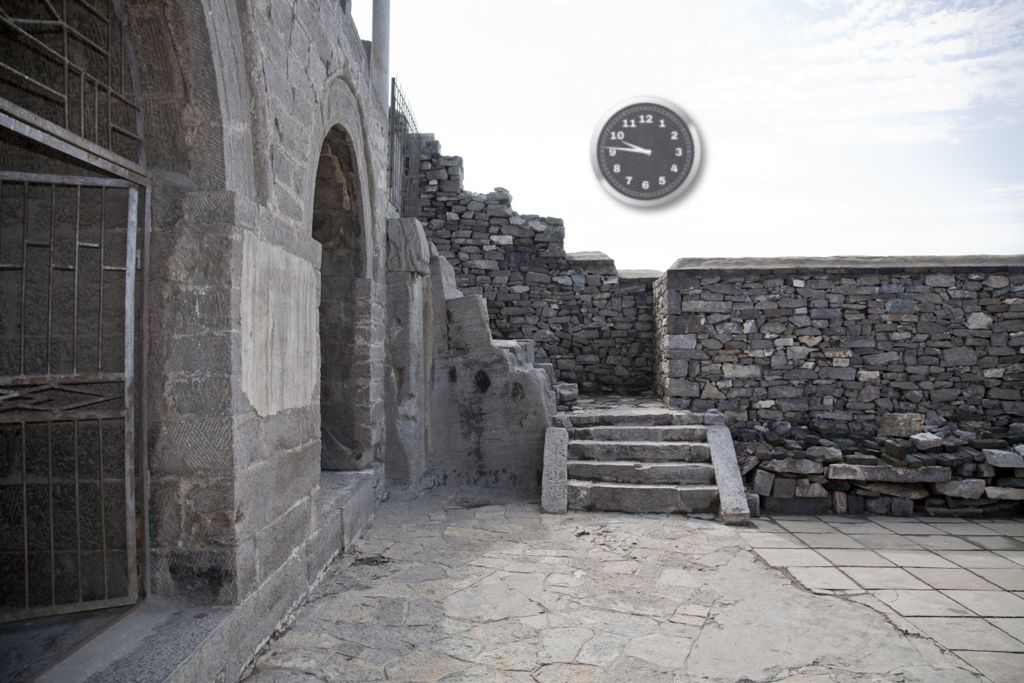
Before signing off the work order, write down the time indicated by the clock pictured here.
9:46
